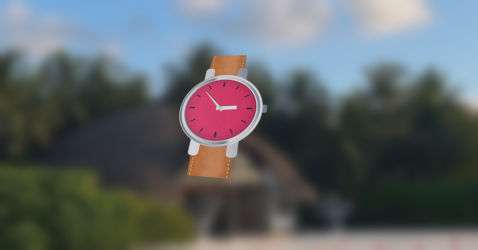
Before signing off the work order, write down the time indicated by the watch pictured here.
2:53
